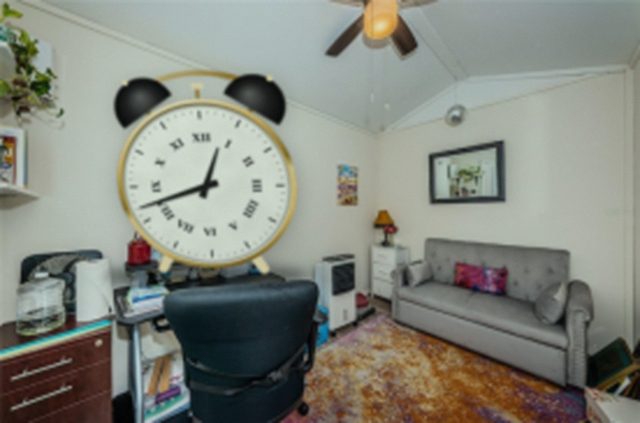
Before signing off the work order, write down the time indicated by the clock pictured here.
12:42
